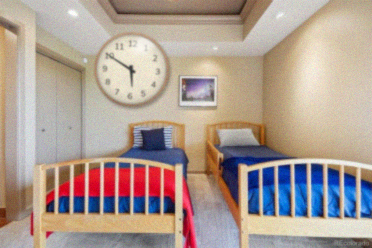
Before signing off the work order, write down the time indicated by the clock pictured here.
5:50
